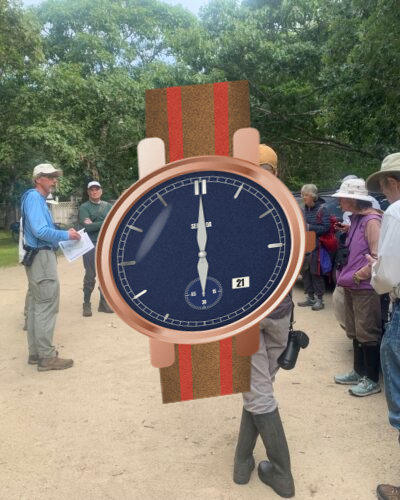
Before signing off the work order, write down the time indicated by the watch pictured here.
6:00
